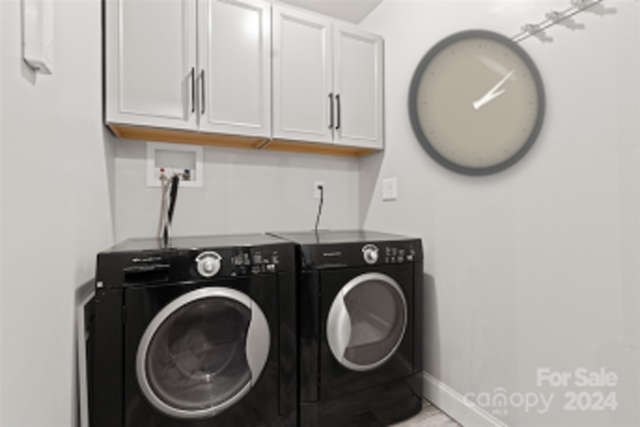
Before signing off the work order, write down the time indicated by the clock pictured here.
2:08
